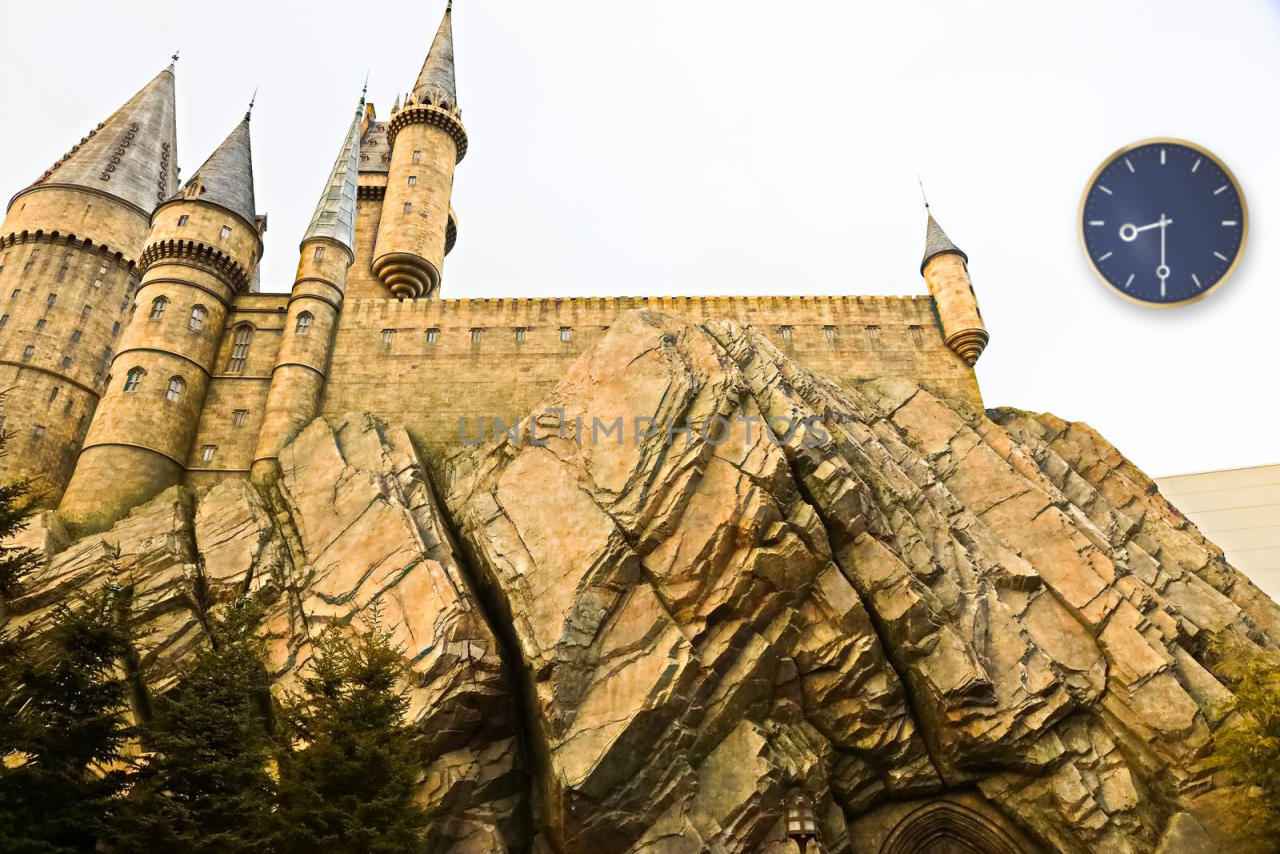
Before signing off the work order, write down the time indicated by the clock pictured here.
8:30
